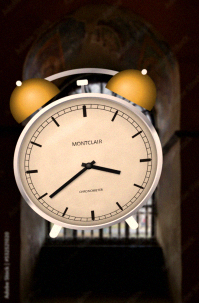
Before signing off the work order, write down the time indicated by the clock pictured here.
3:39
